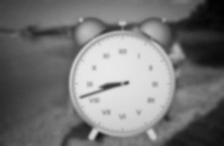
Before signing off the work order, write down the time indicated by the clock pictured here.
8:42
